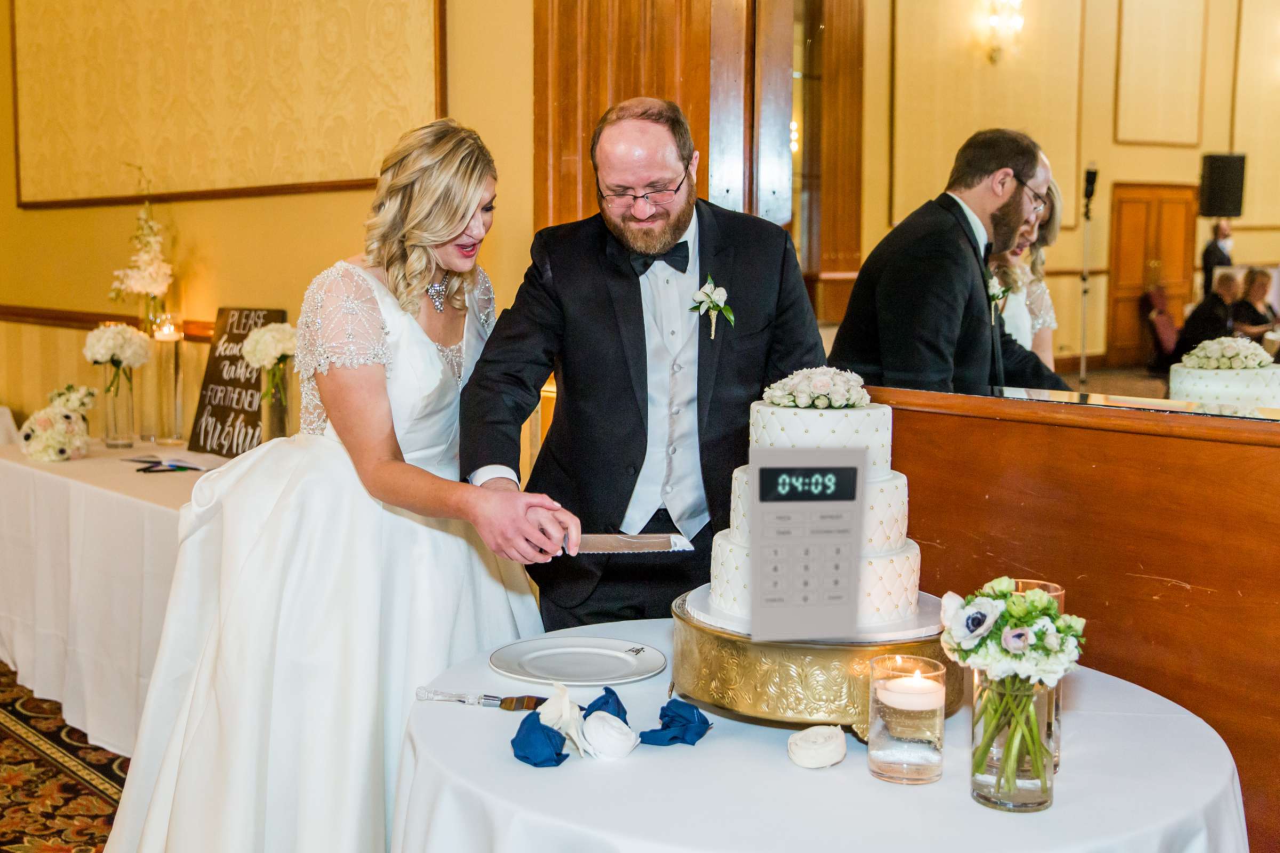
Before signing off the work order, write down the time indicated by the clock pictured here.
4:09
